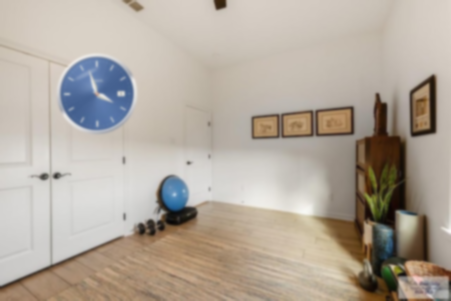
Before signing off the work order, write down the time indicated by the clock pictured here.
3:57
